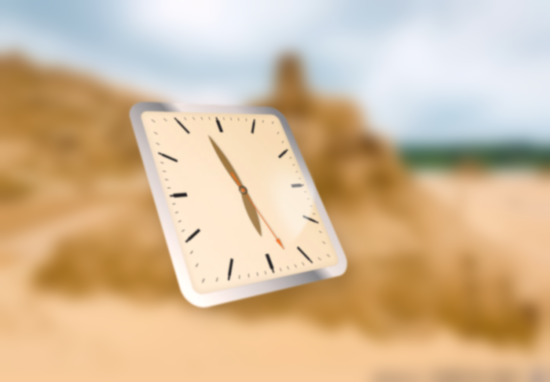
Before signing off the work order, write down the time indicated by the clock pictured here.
5:57:27
